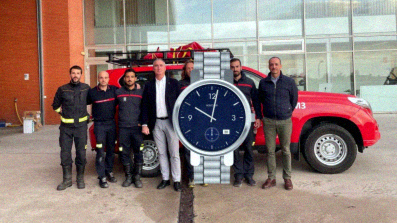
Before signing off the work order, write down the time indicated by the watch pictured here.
10:02
